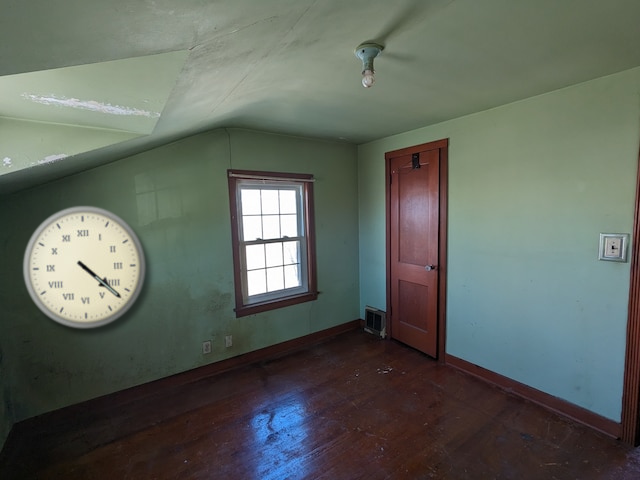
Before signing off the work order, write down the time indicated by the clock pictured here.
4:22
